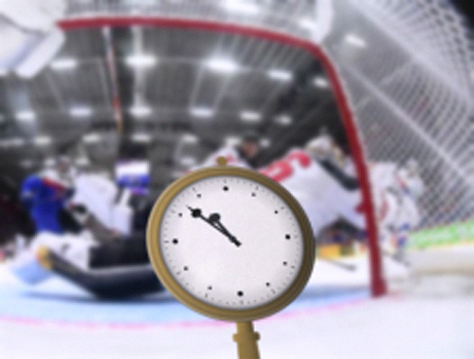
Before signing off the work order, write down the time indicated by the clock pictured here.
10:52
